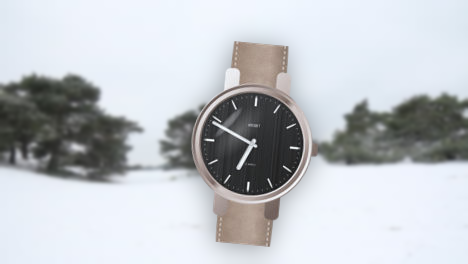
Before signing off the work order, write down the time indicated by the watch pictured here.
6:49
